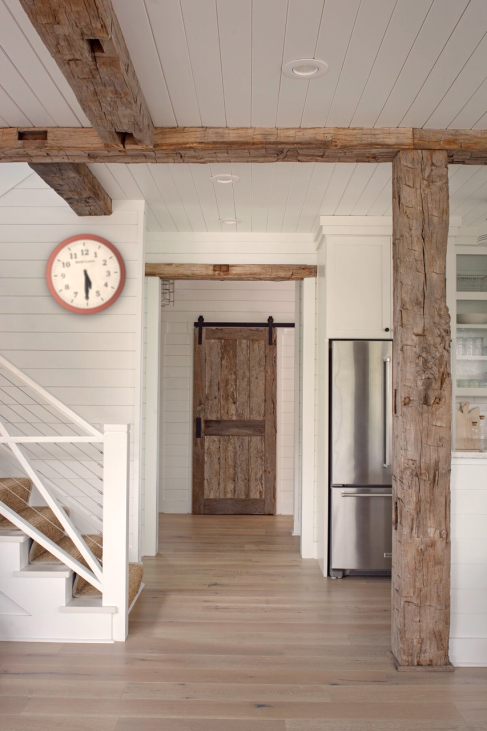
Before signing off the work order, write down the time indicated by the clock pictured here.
5:30
